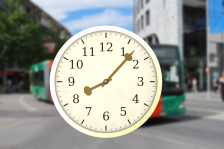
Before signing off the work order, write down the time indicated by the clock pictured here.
8:07
